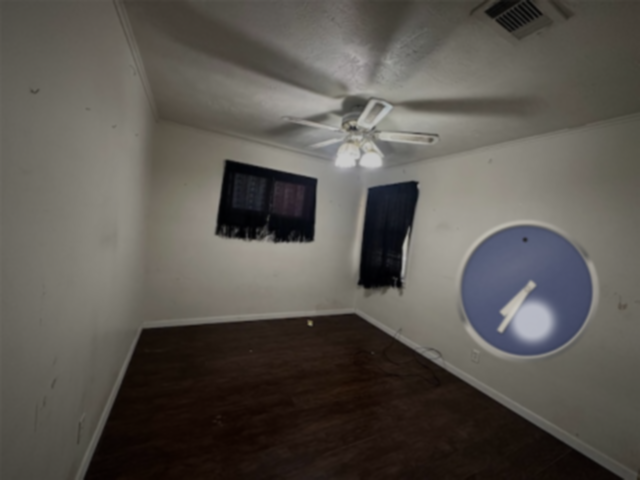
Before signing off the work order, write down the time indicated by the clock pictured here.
7:36
